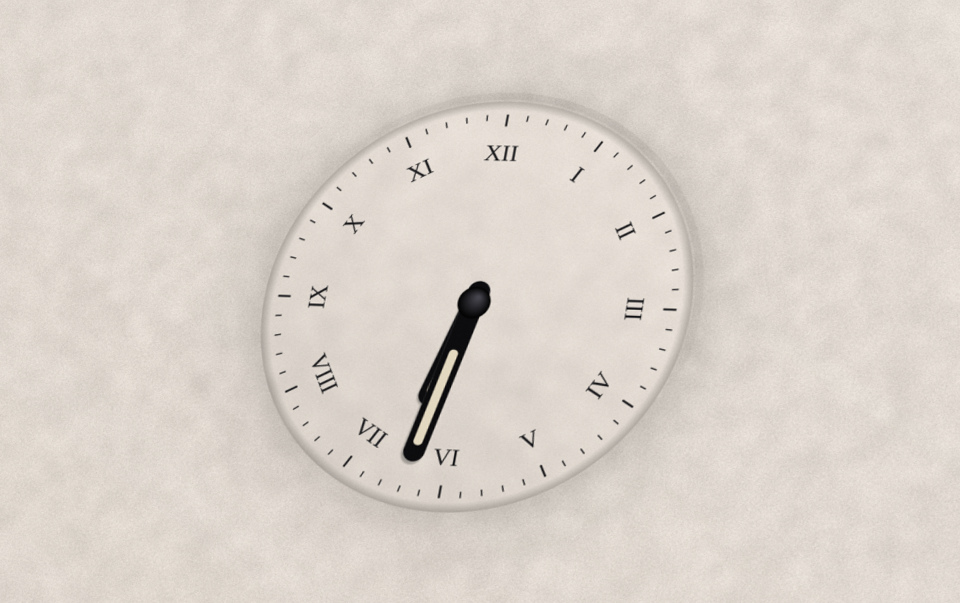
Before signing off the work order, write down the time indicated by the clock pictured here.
6:32
